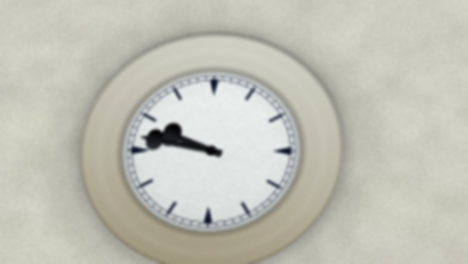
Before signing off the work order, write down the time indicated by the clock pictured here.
9:47
